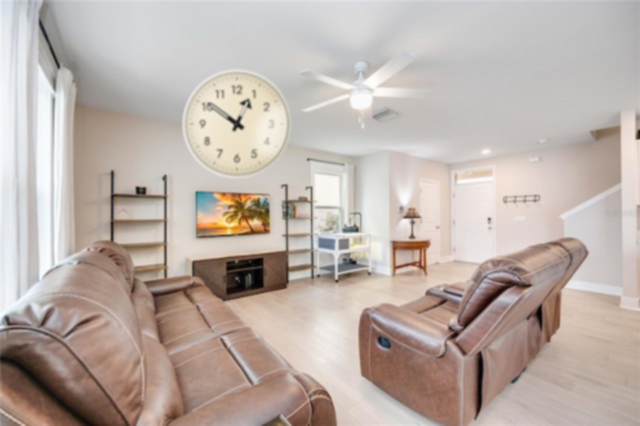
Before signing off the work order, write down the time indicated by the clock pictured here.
12:51
